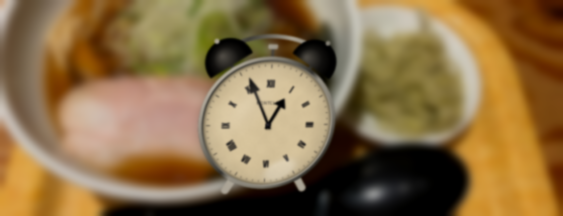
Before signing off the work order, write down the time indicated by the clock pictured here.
12:56
